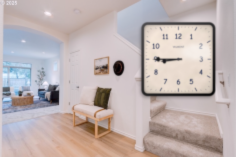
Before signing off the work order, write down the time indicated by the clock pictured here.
8:45
